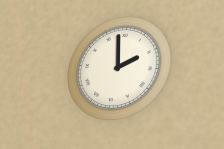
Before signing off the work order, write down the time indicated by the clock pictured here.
1:58
